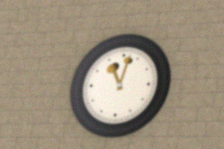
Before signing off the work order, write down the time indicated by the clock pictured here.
11:02
